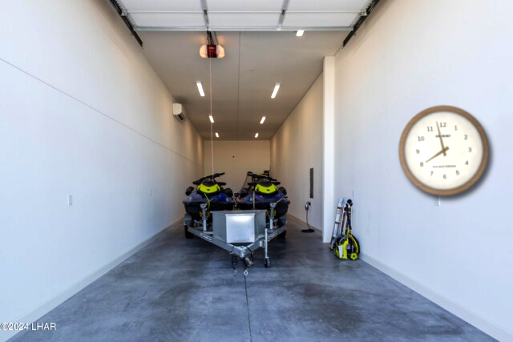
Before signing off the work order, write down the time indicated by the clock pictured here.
7:58
